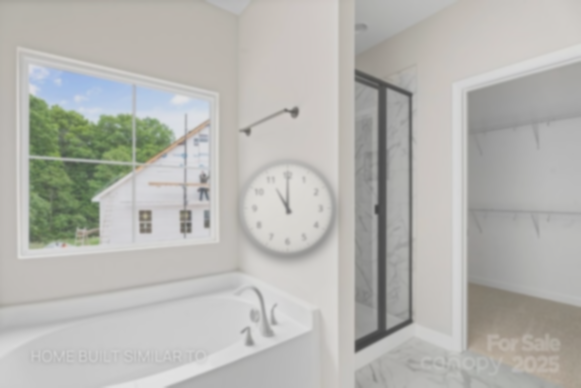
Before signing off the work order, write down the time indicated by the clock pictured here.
11:00
